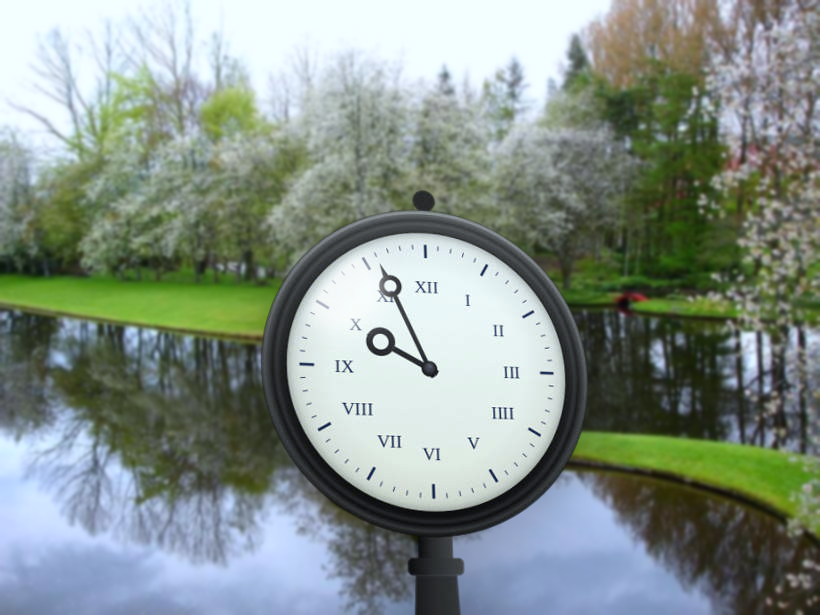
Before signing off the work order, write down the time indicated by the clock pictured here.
9:56
